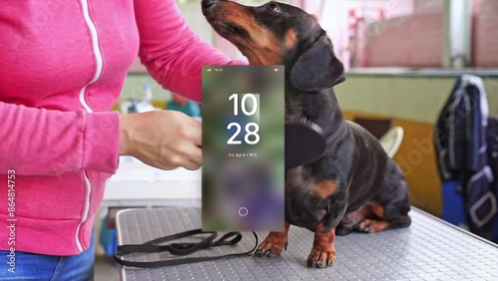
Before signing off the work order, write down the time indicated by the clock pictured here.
10:28
